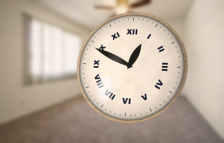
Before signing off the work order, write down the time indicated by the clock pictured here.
12:49
